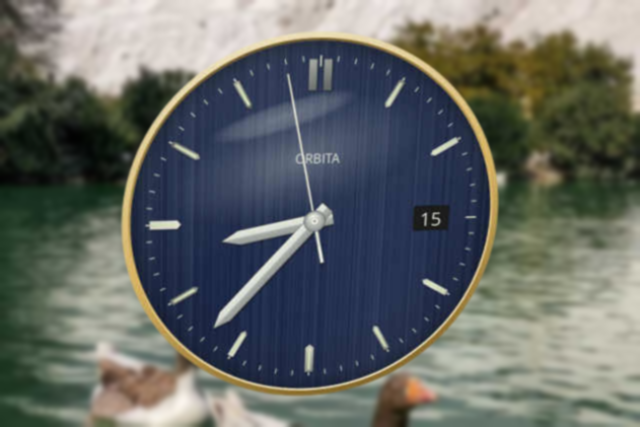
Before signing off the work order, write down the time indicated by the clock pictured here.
8:36:58
